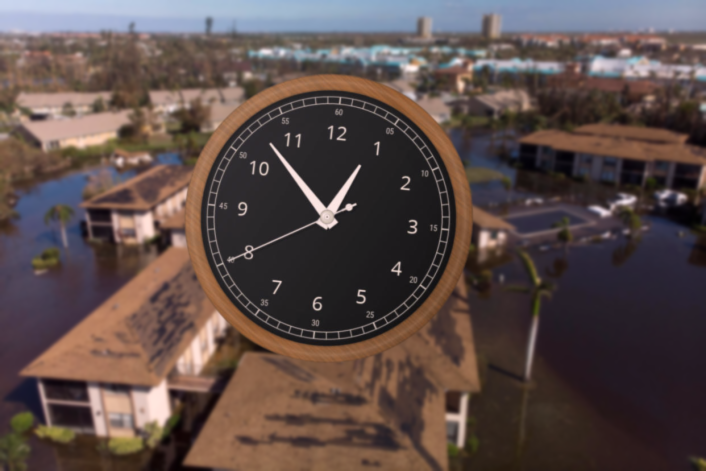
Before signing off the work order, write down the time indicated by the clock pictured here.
12:52:40
